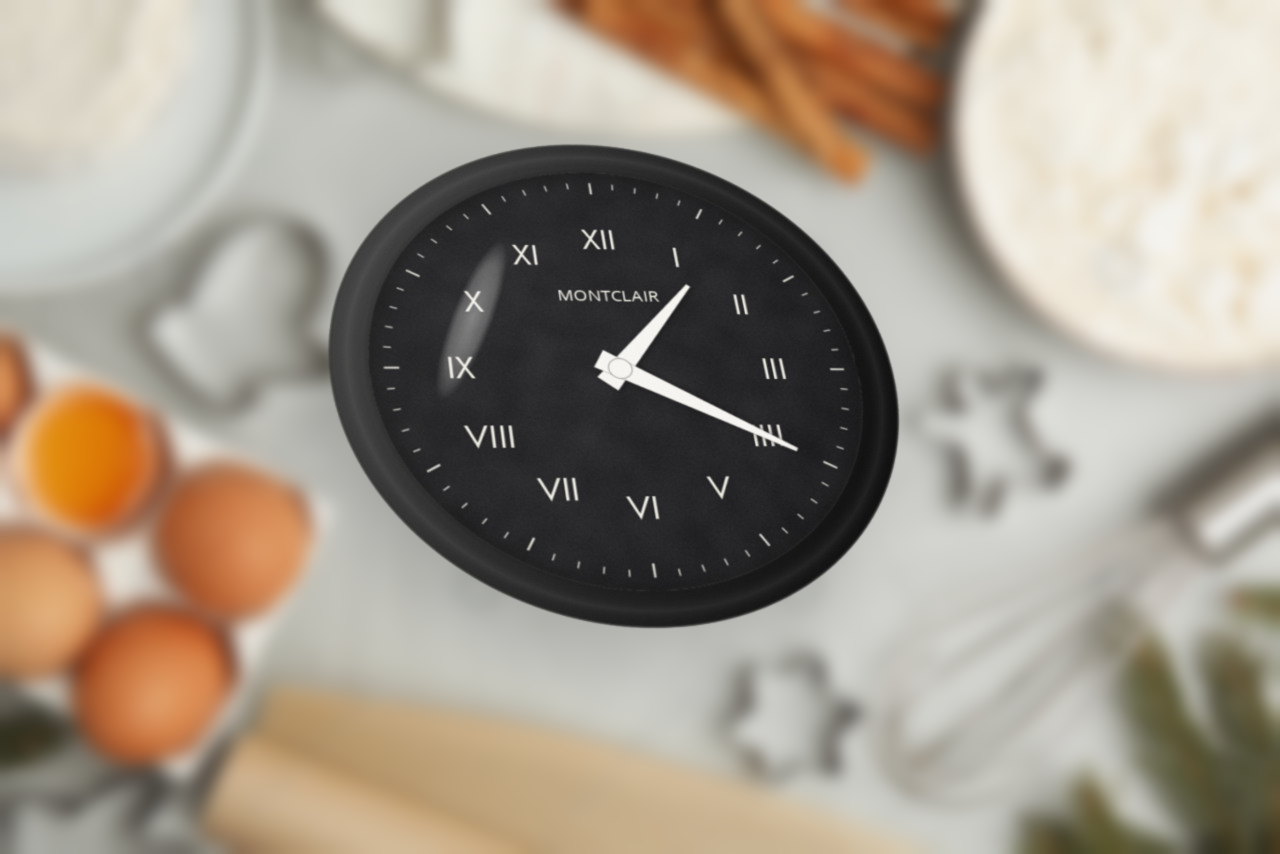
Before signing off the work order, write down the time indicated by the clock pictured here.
1:20
